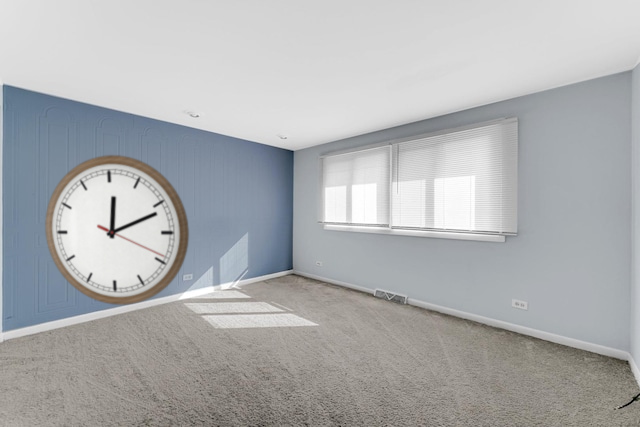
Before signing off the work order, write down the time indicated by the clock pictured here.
12:11:19
